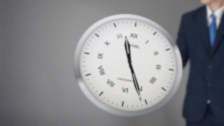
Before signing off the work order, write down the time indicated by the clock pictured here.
11:26
